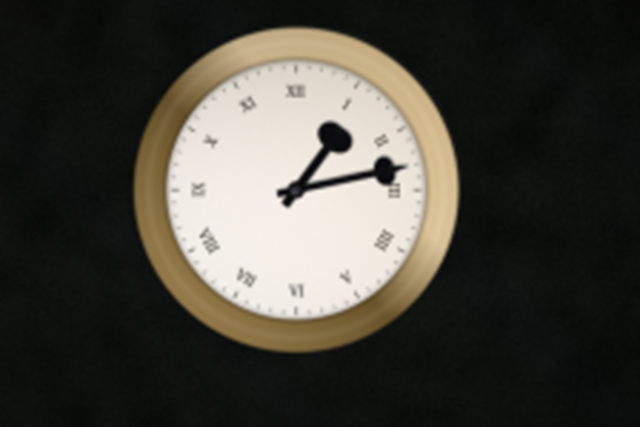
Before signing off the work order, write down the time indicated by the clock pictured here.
1:13
